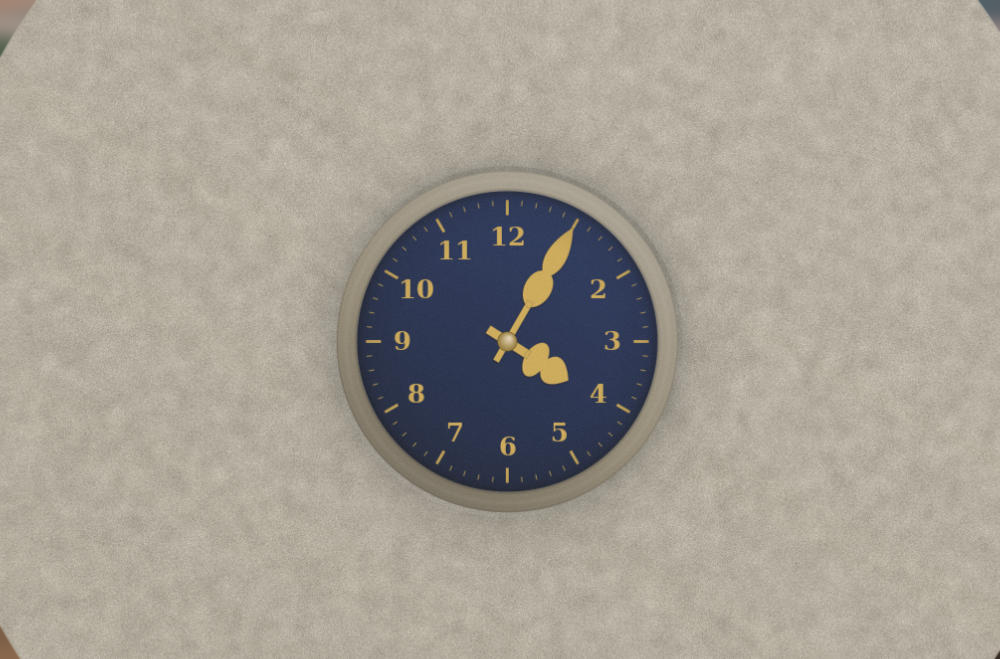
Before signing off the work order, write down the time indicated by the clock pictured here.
4:05
